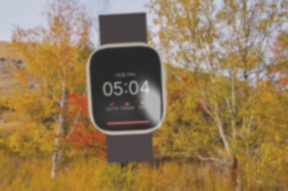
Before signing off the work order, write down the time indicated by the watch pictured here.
5:04
